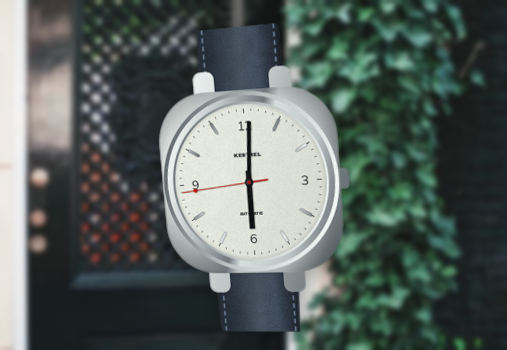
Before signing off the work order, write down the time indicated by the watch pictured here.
6:00:44
